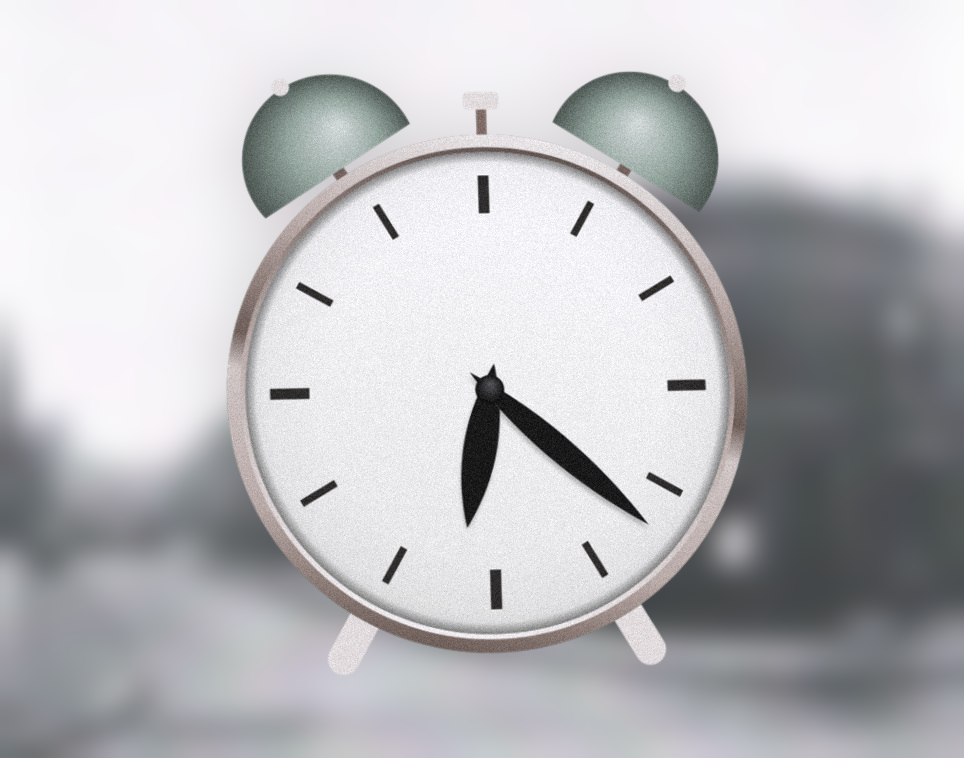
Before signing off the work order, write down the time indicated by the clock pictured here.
6:22
